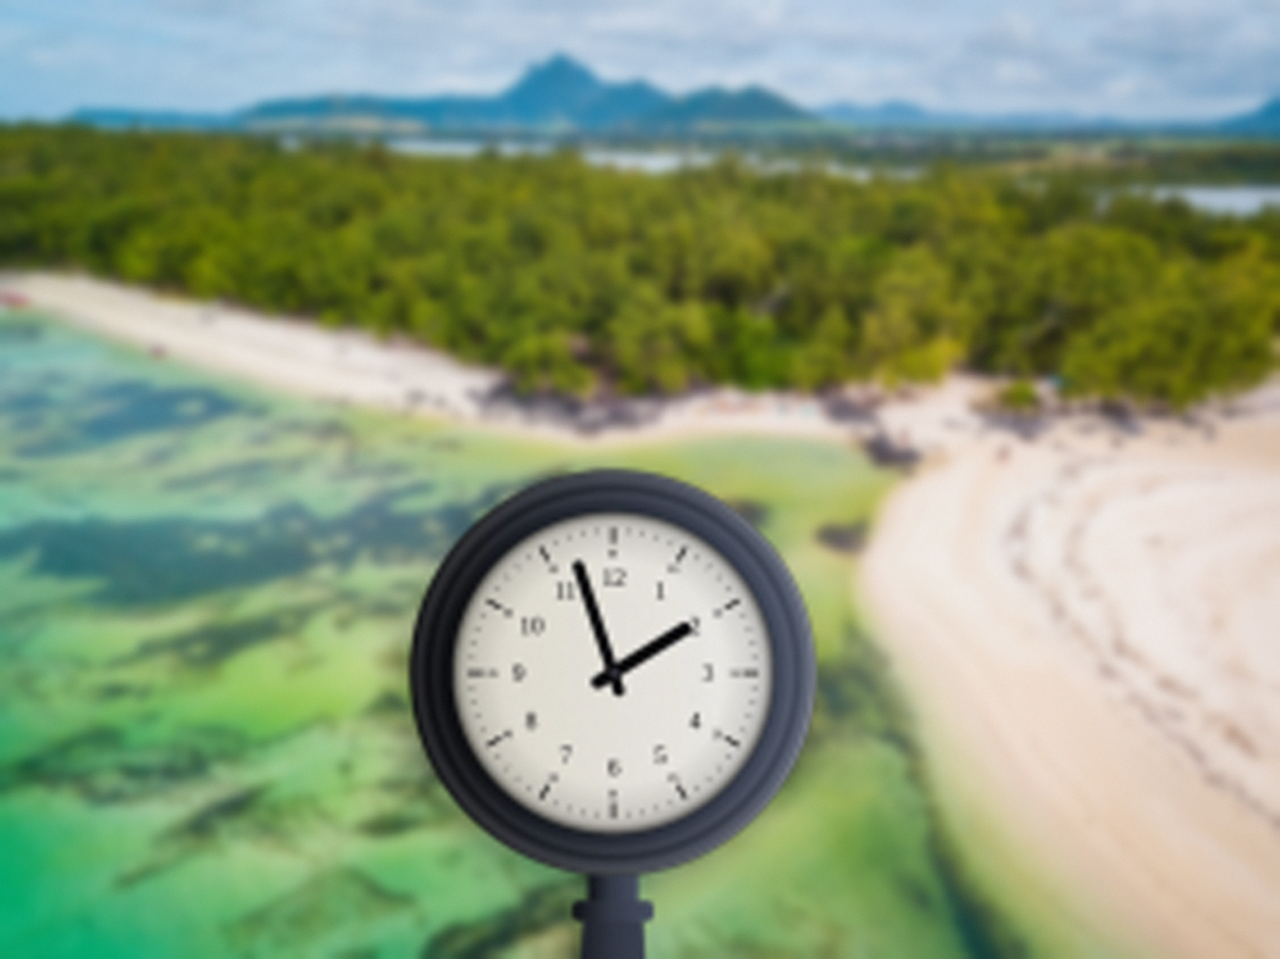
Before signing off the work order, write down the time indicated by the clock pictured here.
1:57
